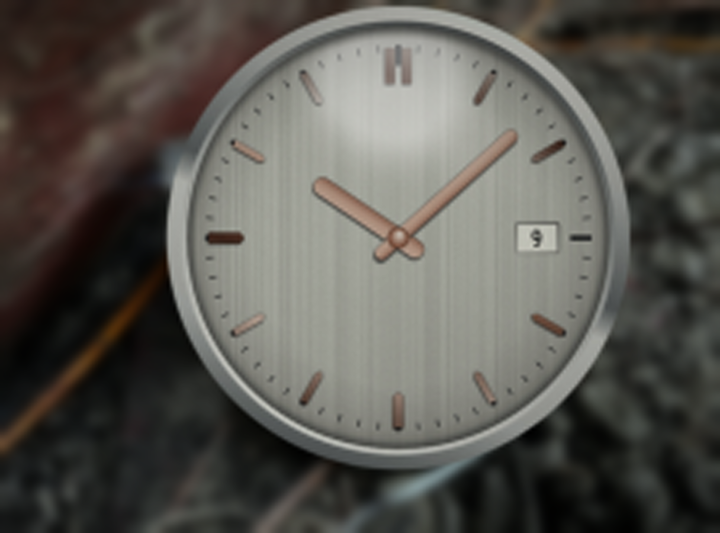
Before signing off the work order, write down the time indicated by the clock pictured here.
10:08
